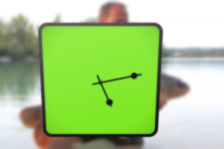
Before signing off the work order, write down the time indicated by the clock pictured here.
5:13
